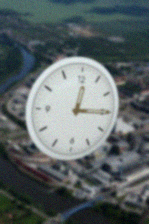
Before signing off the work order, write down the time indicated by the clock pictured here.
12:15
